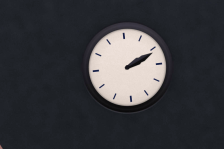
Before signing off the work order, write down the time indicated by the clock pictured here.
2:11
